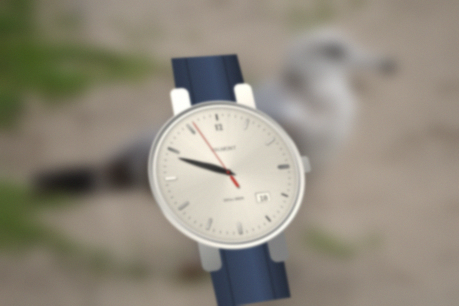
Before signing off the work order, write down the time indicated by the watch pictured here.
9:48:56
